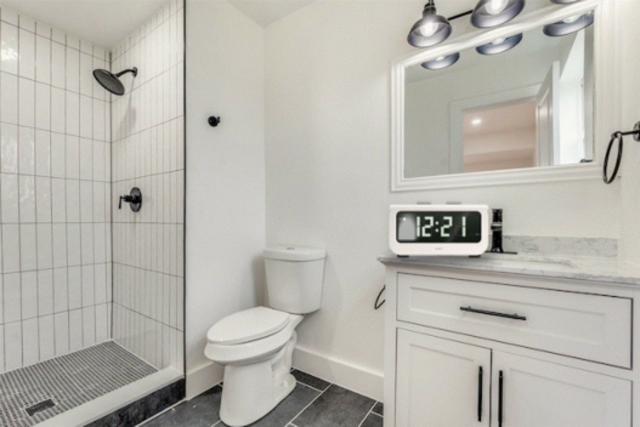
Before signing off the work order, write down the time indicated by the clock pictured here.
12:21
